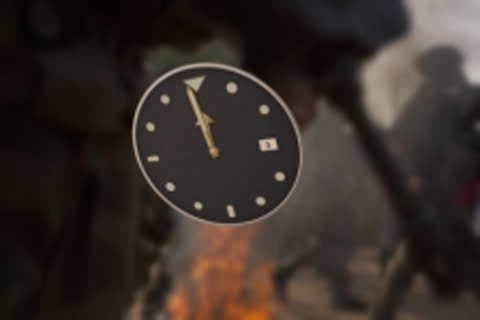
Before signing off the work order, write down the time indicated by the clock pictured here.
11:59
